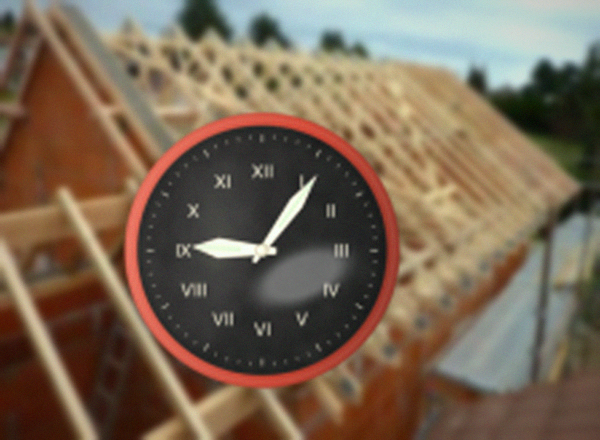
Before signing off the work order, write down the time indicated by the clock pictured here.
9:06
